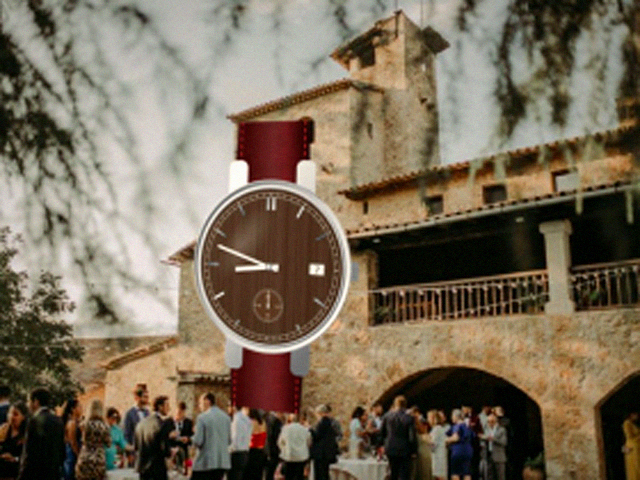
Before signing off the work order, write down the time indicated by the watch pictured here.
8:48
